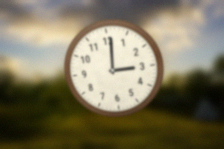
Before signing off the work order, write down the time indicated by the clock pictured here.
3:01
